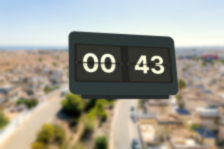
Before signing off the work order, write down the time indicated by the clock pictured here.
0:43
